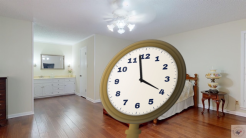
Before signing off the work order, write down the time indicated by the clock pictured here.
3:58
